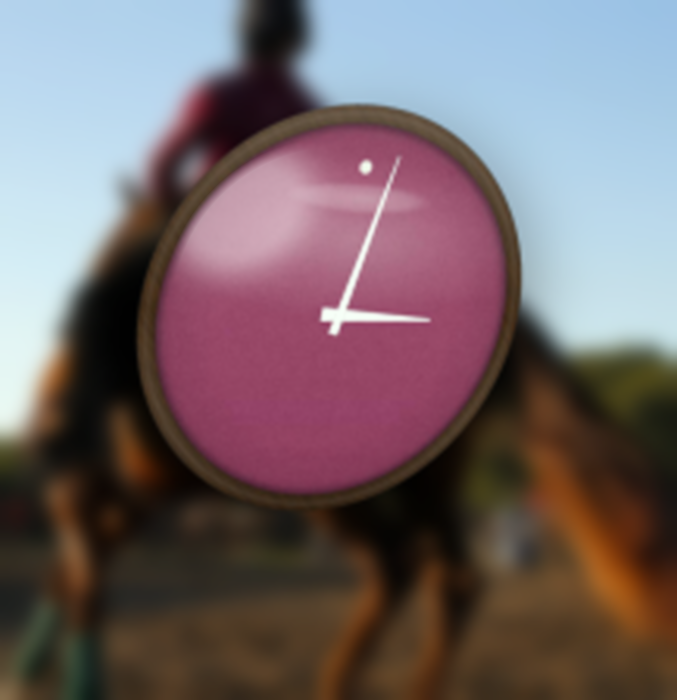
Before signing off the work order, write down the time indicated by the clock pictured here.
3:02
